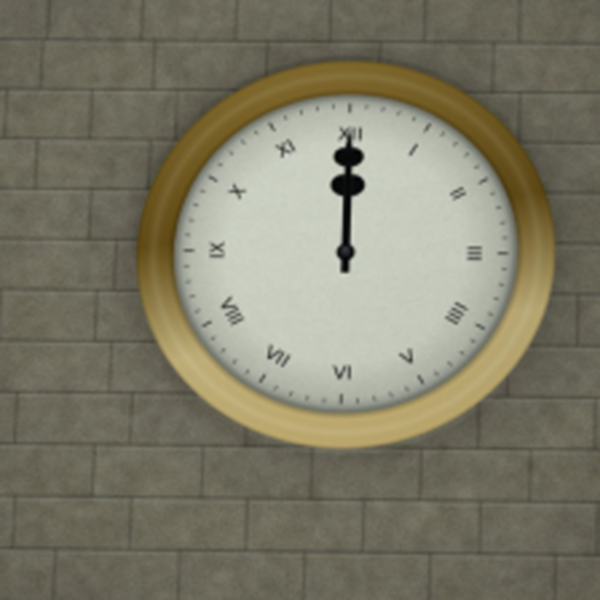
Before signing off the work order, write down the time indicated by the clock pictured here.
12:00
